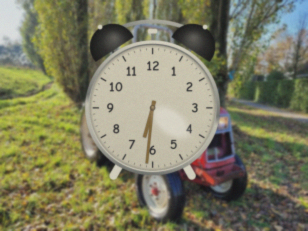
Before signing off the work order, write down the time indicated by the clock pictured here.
6:31
